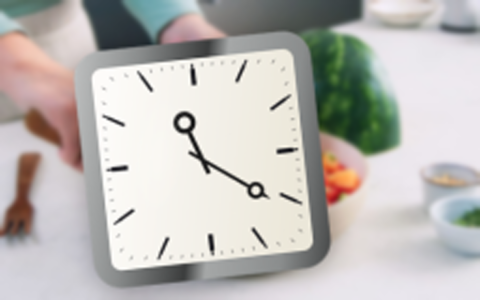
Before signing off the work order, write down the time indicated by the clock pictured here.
11:21
